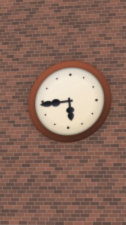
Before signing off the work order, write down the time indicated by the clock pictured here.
5:44
